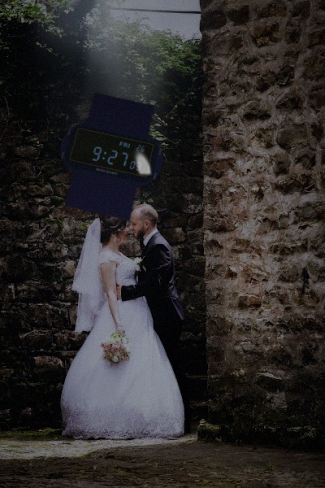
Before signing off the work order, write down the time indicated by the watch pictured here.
9:27:03
